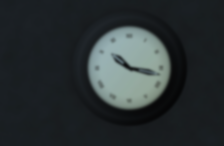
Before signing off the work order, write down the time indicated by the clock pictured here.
10:17
